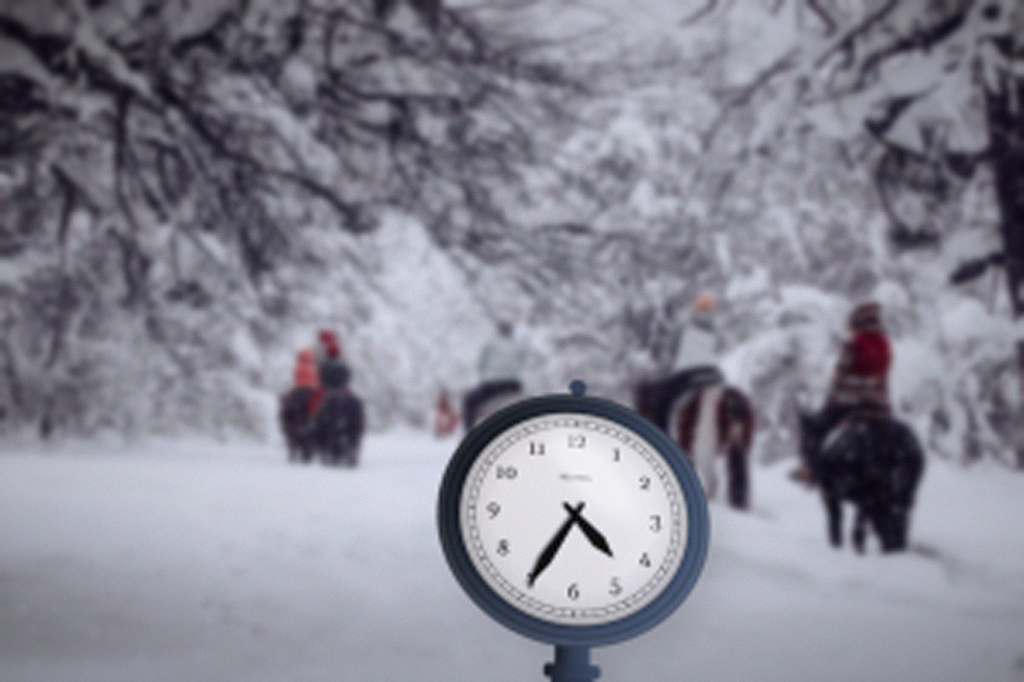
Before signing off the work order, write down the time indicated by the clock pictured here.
4:35
